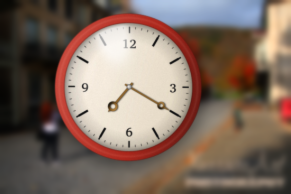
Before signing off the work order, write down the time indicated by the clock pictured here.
7:20
